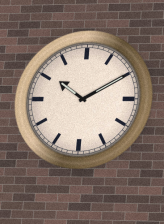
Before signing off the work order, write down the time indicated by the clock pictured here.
10:10
